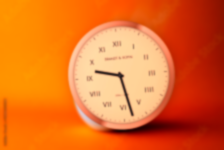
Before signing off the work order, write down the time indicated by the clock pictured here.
9:28
